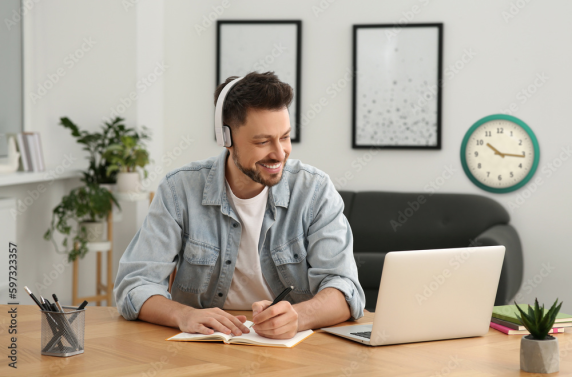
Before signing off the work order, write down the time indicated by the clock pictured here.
10:16
